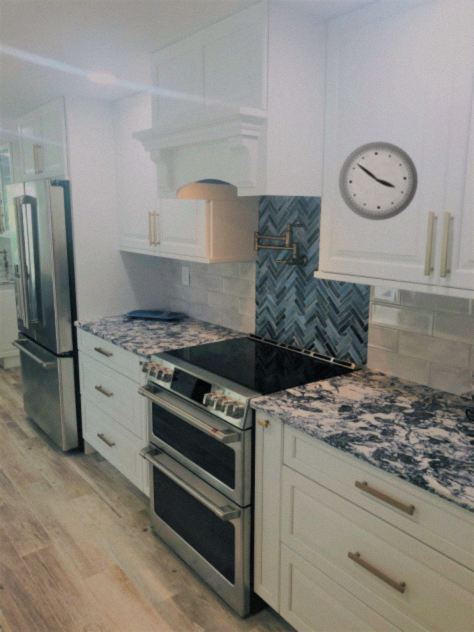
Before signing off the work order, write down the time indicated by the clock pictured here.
3:52
